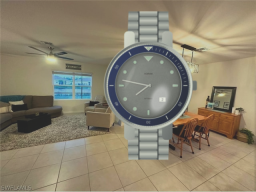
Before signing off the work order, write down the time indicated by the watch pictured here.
7:47
